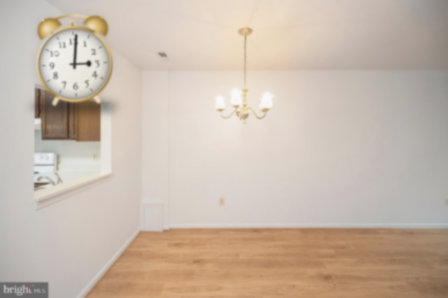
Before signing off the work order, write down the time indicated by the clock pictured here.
3:01
